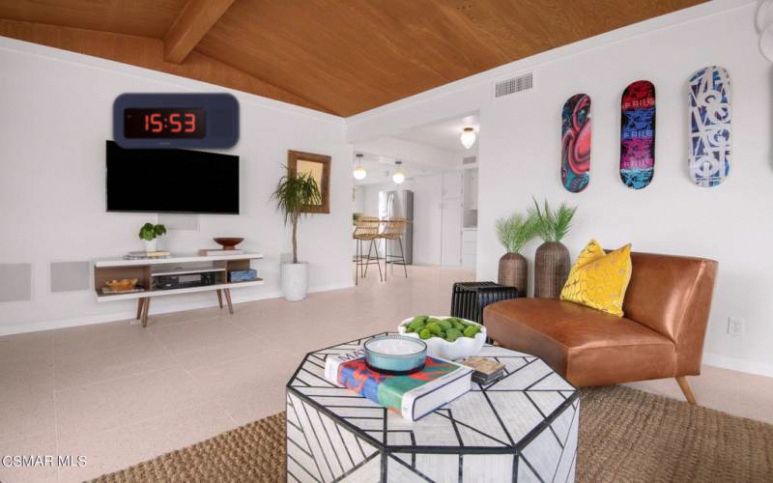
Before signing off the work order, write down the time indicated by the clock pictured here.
15:53
